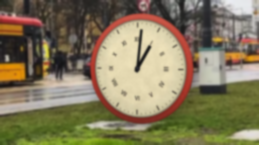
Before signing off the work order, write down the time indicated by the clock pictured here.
1:01
